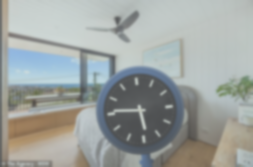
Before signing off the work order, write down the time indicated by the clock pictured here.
5:46
